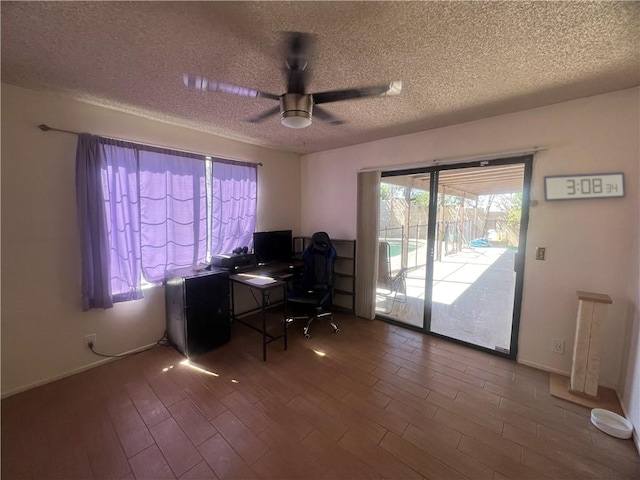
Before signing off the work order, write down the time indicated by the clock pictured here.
3:08
